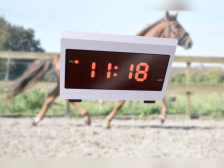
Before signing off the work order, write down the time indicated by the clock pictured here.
11:18
